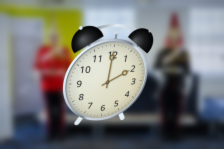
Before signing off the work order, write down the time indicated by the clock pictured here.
2:00
